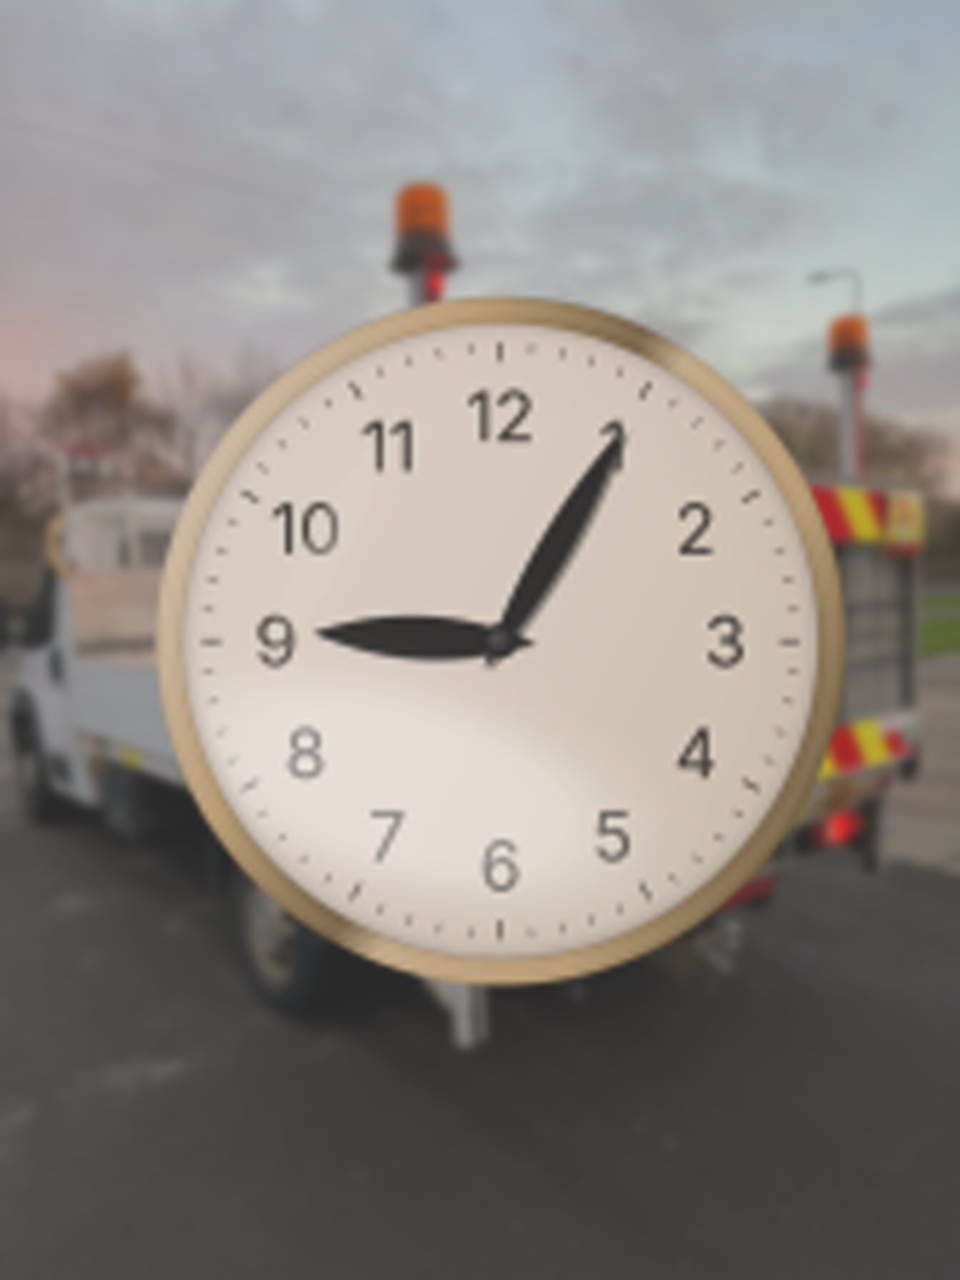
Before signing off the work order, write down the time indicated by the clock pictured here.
9:05
